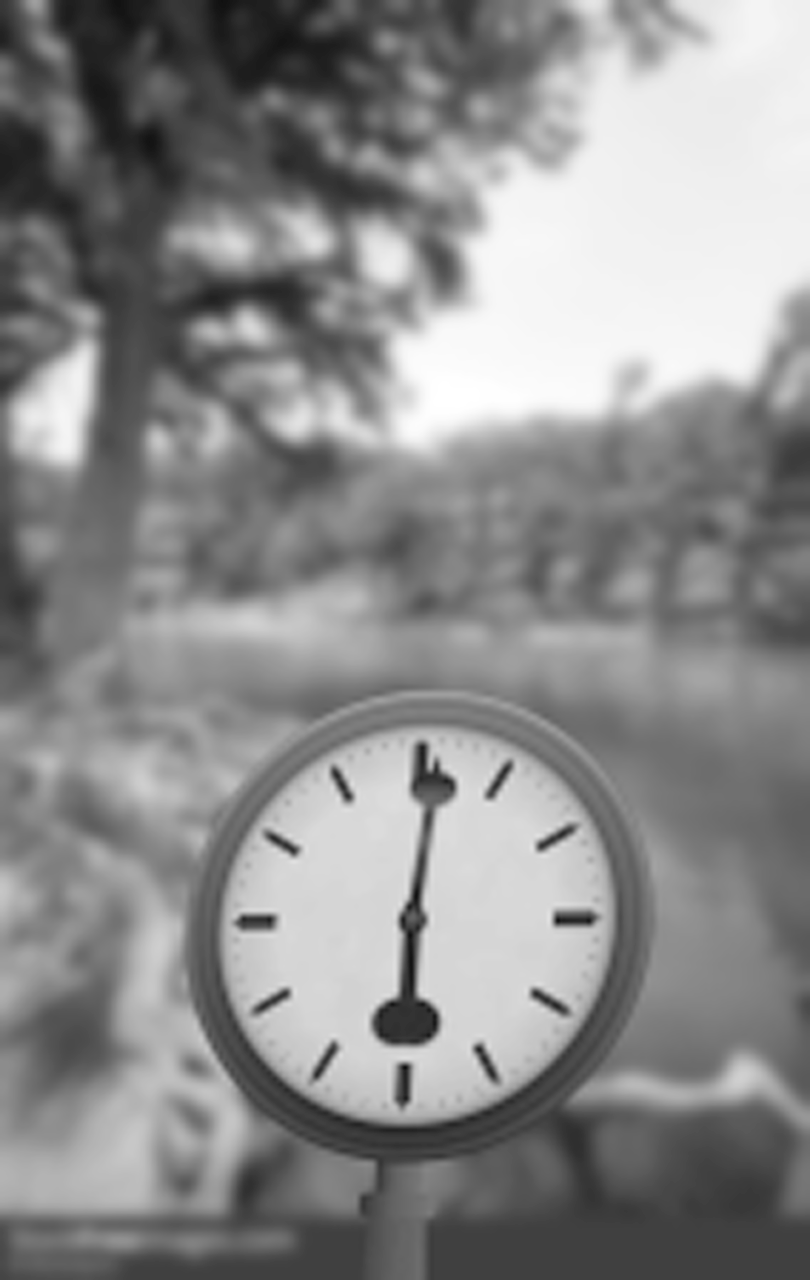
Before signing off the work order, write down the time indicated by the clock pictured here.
6:01
